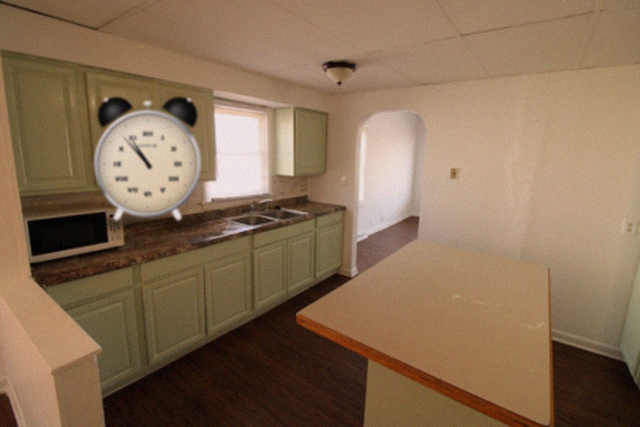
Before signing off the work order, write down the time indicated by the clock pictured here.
10:53
